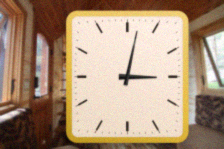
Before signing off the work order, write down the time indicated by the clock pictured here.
3:02
